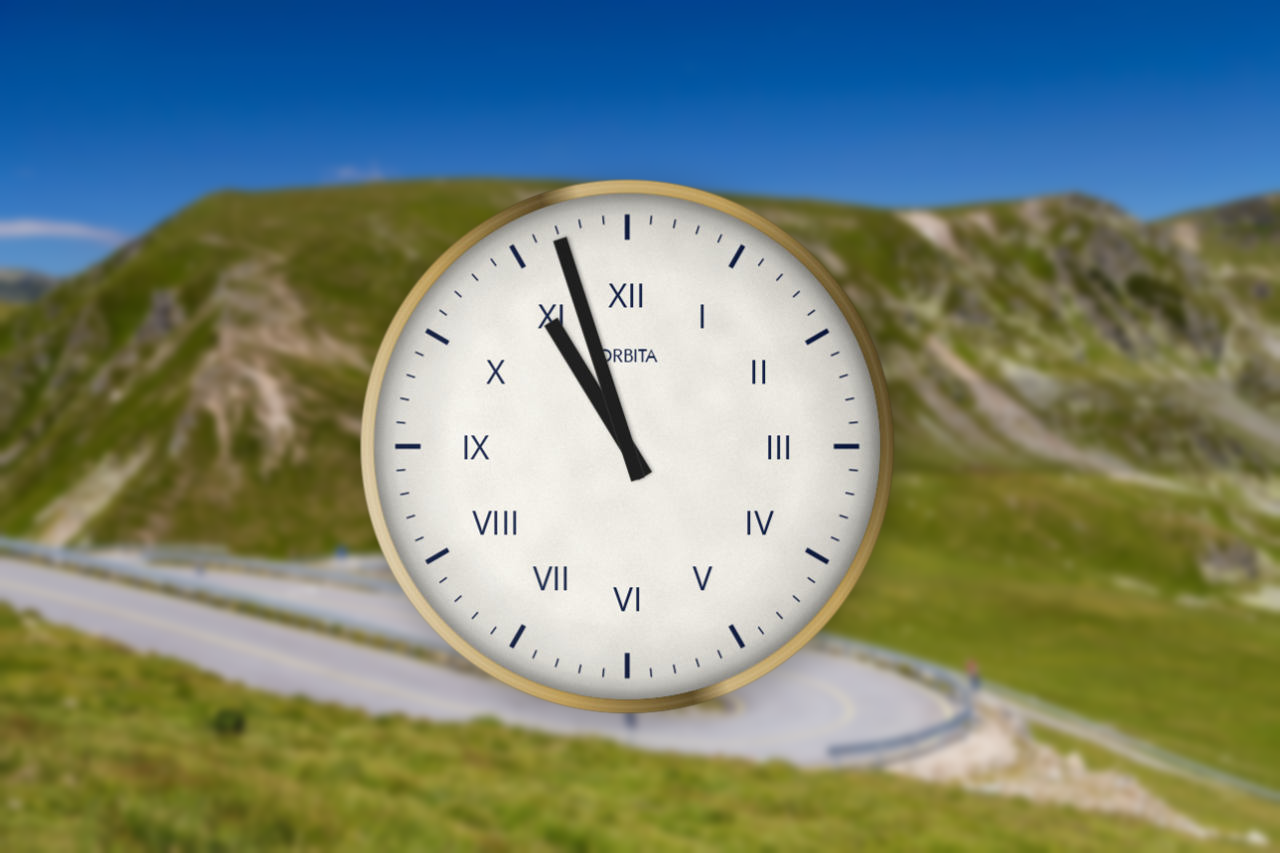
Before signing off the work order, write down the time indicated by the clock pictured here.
10:57
